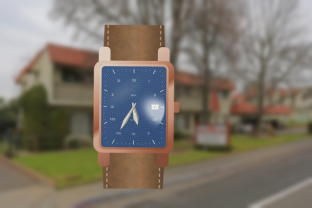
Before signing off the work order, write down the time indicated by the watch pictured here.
5:35
